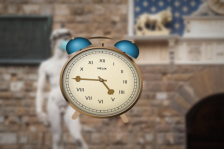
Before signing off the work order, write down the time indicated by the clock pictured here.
4:45
